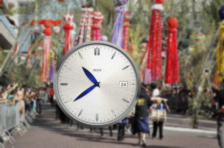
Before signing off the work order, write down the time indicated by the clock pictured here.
10:39
